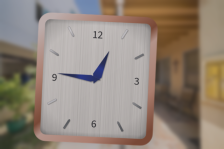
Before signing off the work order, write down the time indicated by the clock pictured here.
12:46
